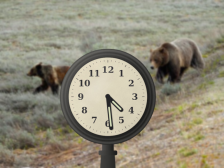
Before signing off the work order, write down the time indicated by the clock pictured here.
4:29
